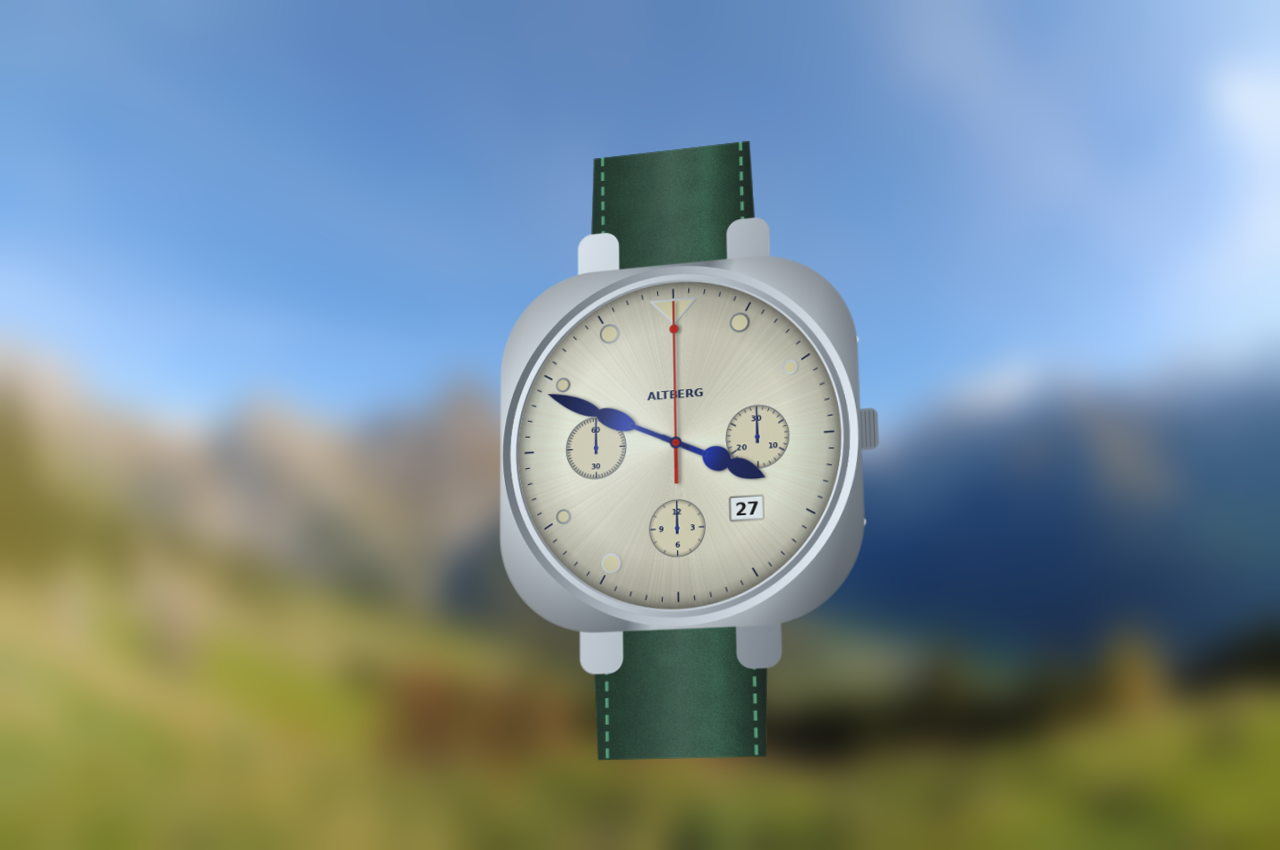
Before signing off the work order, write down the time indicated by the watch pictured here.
3:49
